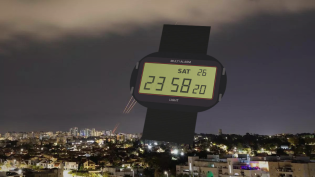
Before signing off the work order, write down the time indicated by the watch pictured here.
23:58:20
